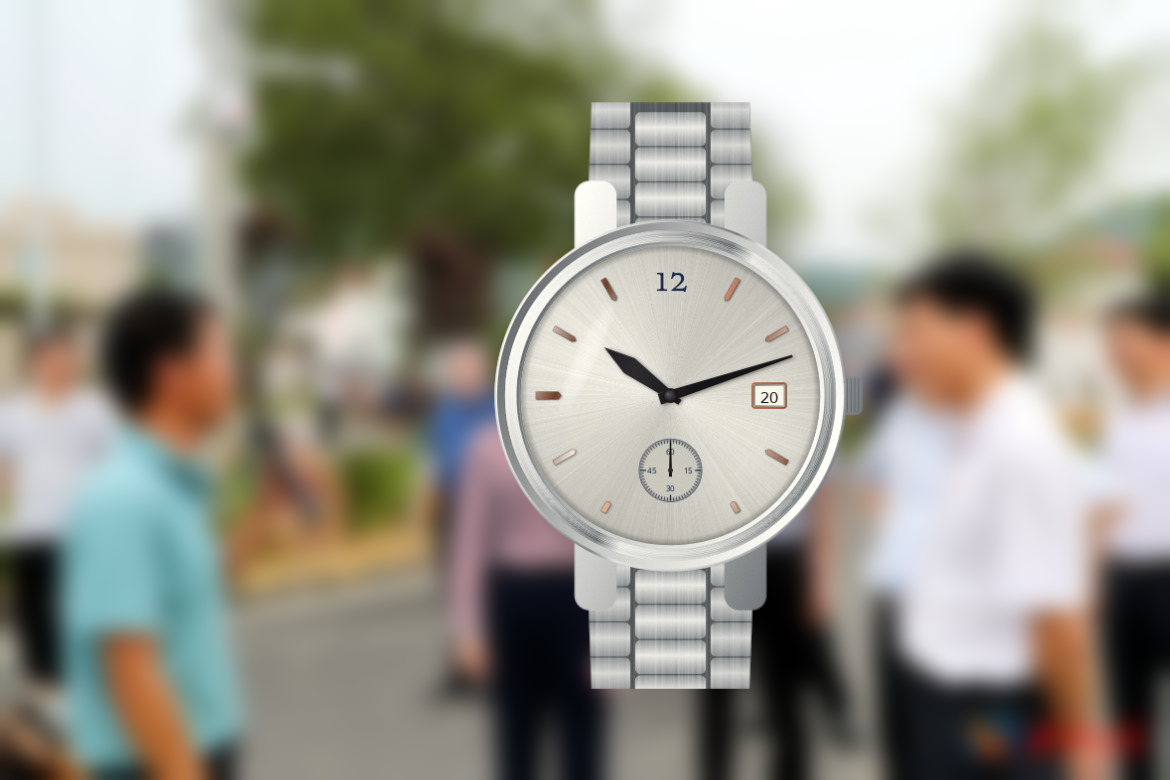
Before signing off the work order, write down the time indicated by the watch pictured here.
10:12
